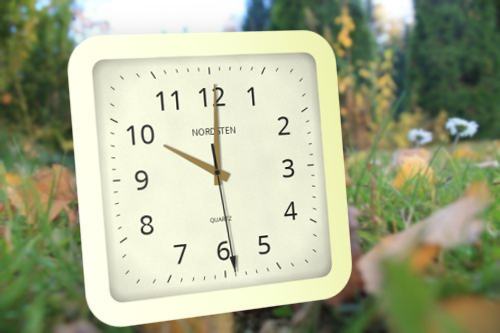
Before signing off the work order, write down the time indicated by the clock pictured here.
10:00:29
